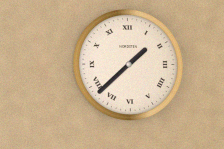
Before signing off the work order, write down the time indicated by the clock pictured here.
1:38
